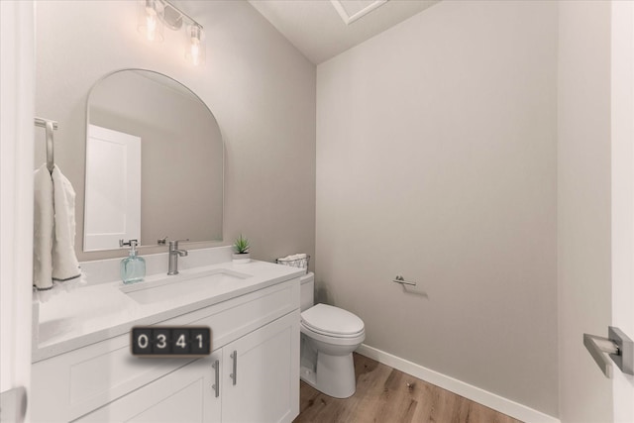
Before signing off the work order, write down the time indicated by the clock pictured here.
3:41
